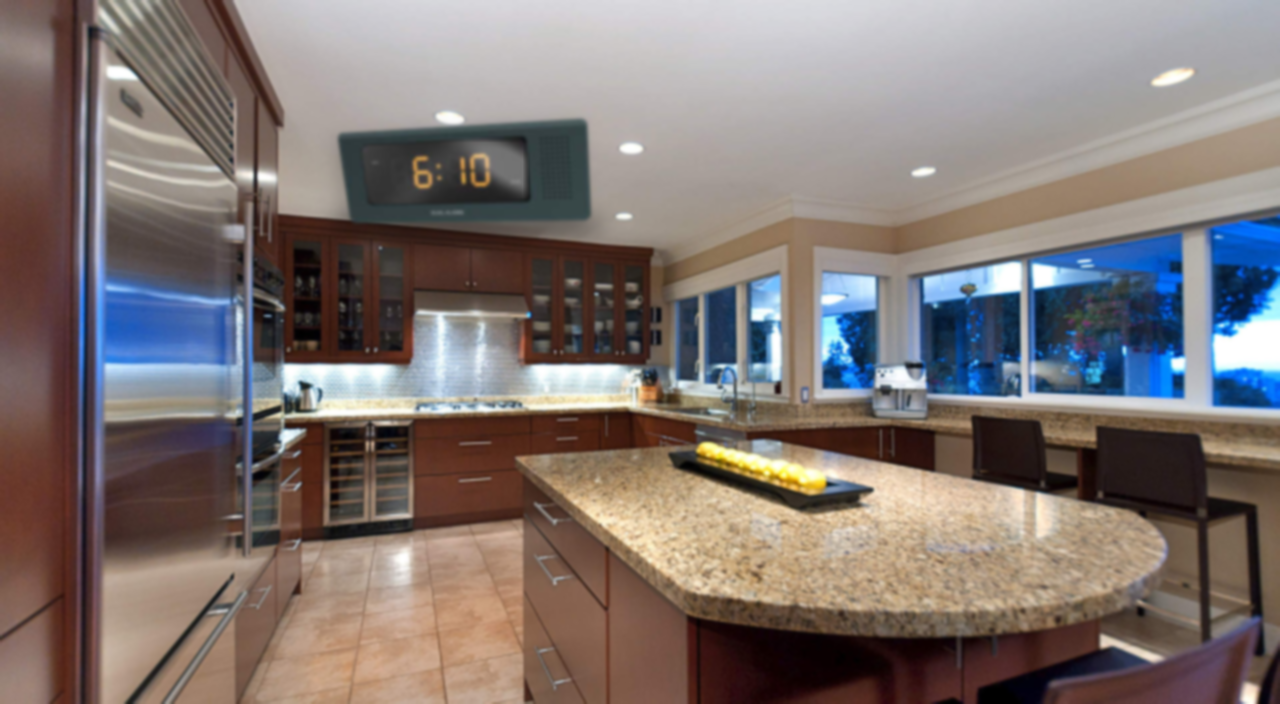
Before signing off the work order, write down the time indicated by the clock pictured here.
6:10
